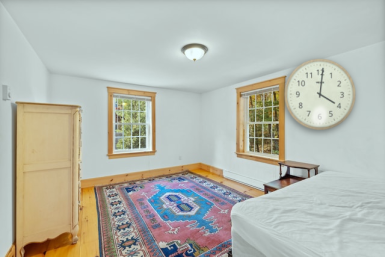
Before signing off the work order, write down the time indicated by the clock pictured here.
4:01
